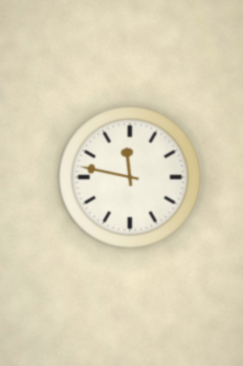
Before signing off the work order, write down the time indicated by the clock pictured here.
11:47
